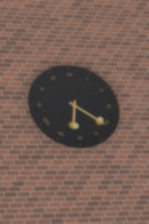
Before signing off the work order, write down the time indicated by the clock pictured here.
6:21
